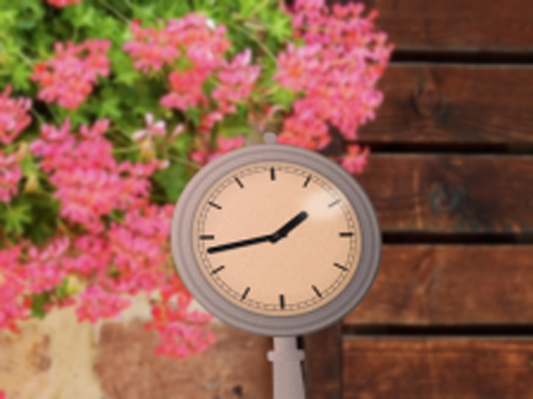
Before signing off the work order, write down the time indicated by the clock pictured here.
1:43
